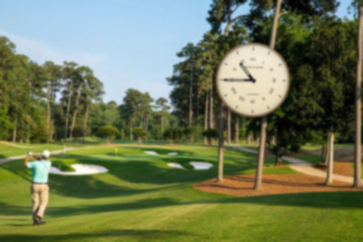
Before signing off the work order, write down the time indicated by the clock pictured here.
10:45
